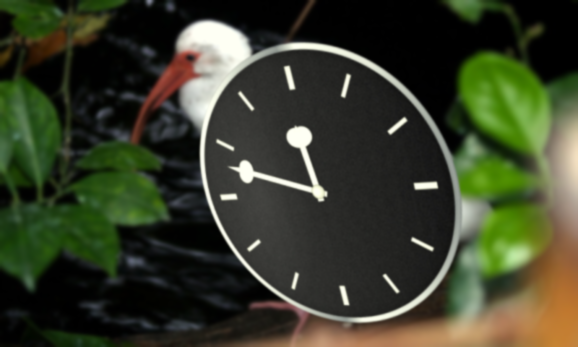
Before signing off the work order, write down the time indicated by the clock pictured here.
11:48
